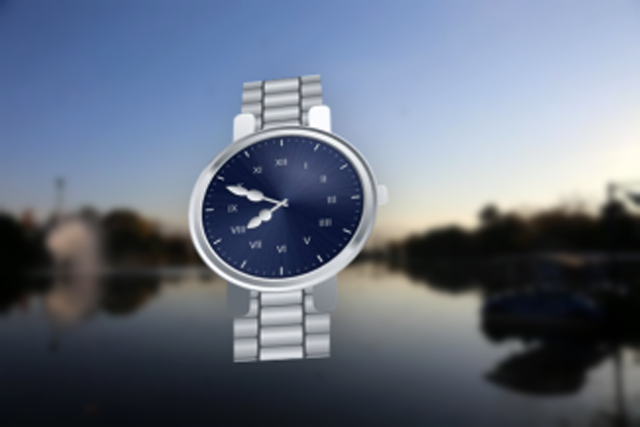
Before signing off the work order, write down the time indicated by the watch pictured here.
7:49
